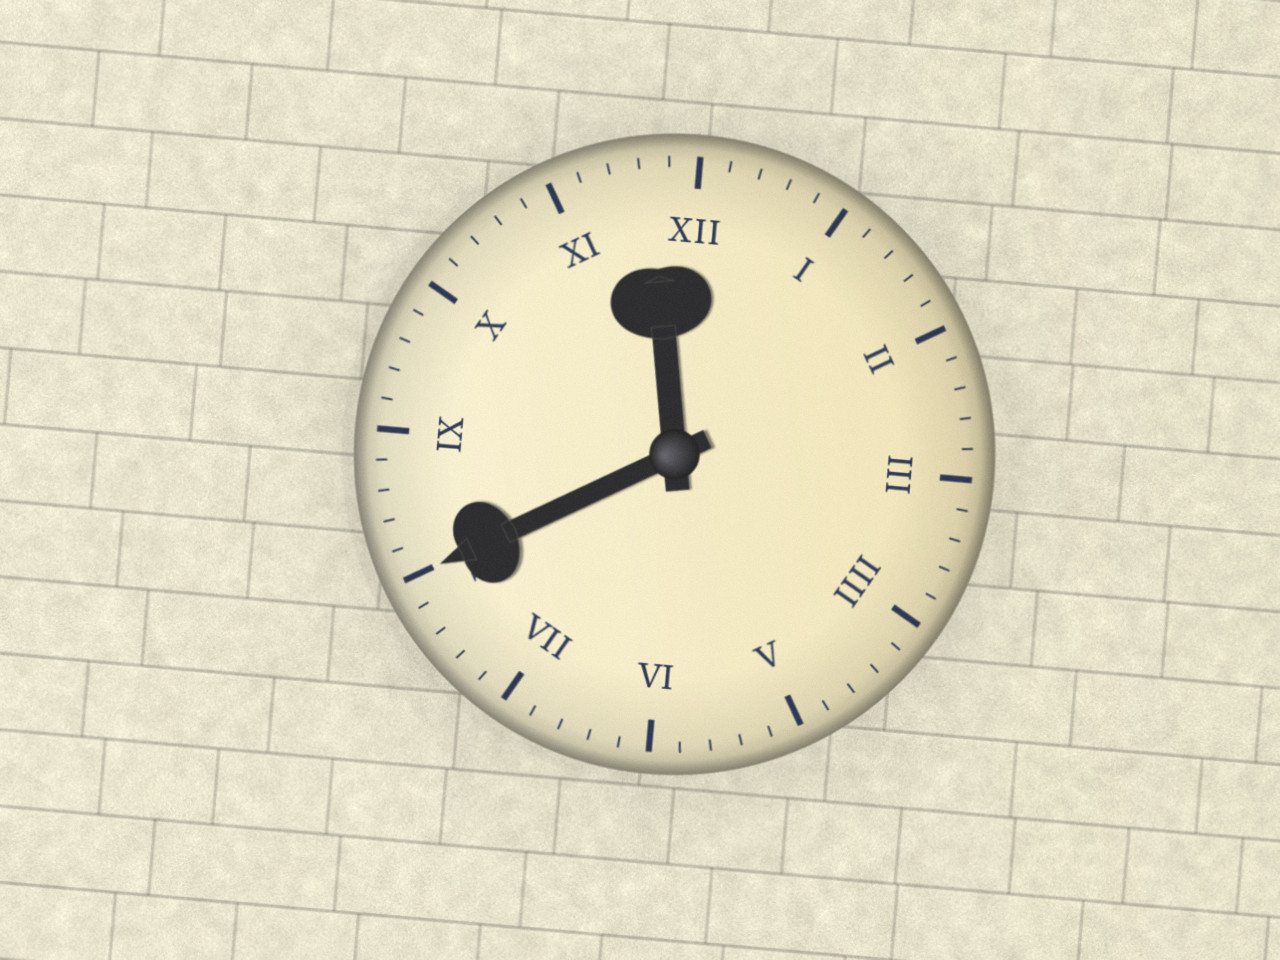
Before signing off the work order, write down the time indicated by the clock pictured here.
11:40
